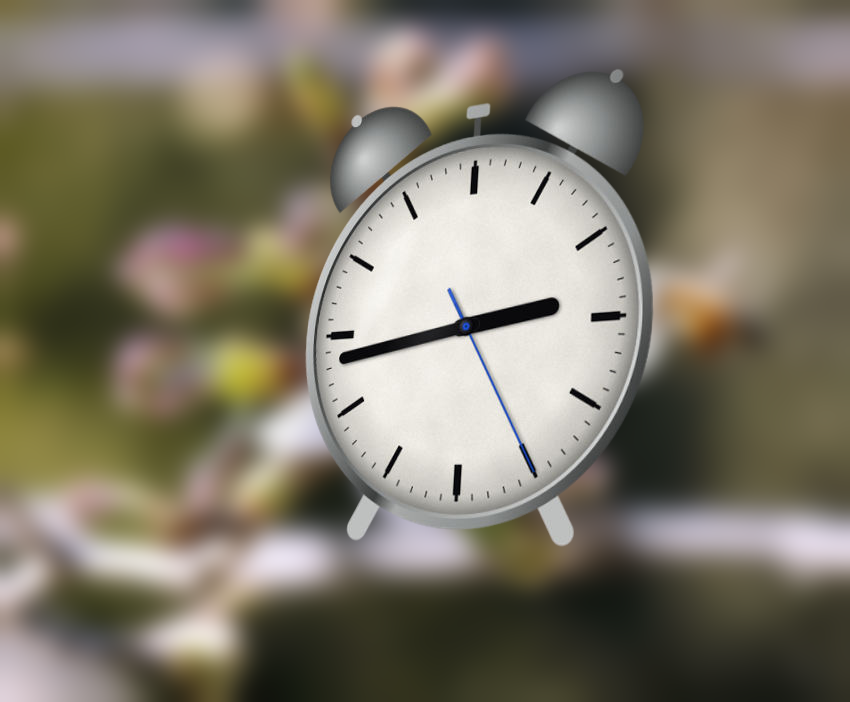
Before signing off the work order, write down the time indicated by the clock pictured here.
2:43:25
